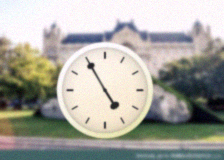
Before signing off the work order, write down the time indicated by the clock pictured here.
4:55
